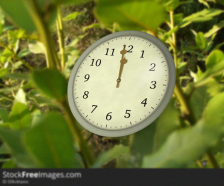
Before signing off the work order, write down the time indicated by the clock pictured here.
11:59
